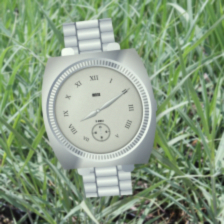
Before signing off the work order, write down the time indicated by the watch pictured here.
8:10
